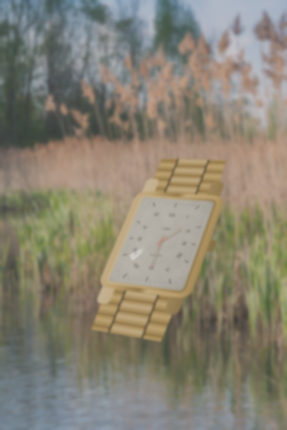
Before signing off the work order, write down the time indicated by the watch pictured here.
1:30
